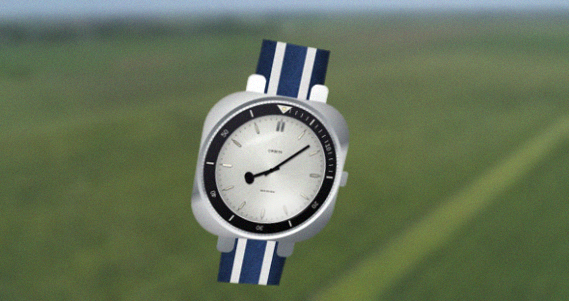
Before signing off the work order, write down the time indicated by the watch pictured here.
8:08
